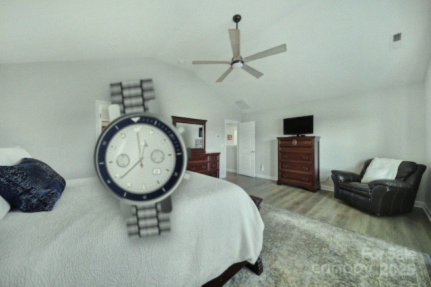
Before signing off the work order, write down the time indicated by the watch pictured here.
12:39
